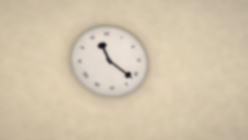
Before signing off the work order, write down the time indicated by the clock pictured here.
11:22
